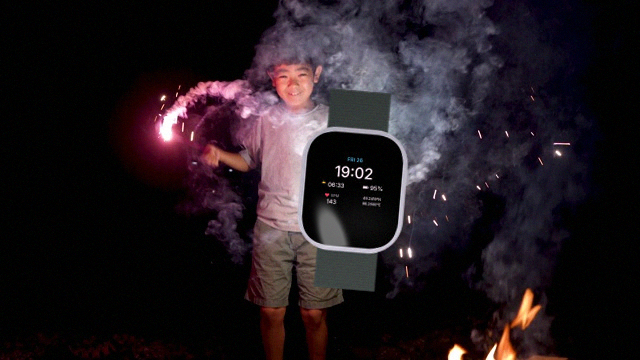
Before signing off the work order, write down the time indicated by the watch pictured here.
19:02
